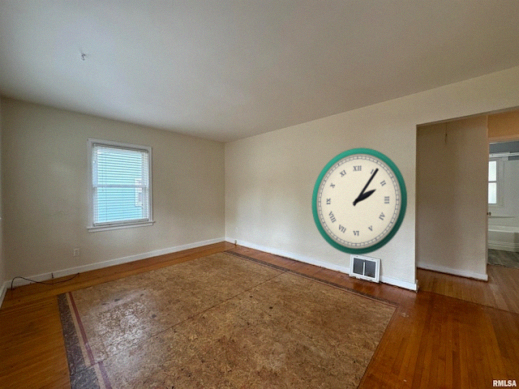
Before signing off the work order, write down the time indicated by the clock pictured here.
2:06
